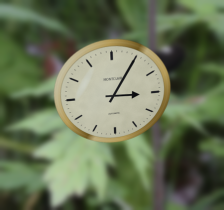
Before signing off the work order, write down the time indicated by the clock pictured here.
3:05
